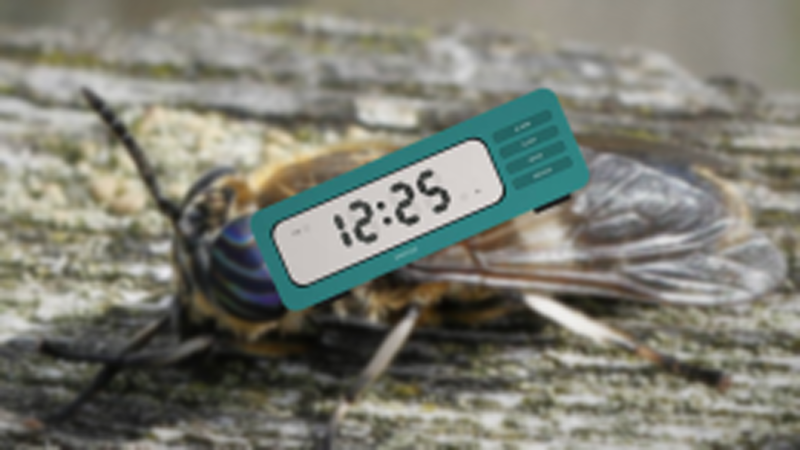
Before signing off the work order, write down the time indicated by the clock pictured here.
12:25
